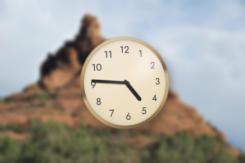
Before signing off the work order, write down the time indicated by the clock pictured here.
4:46
